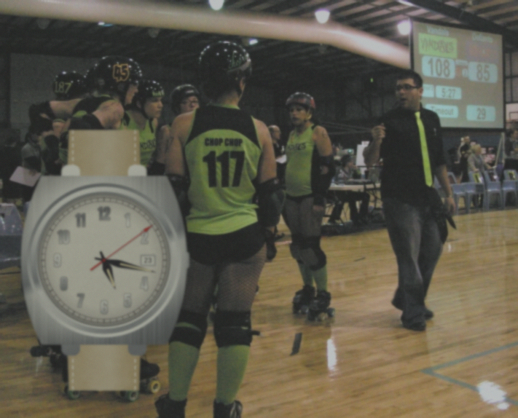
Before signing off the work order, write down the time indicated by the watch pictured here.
5:17:09
